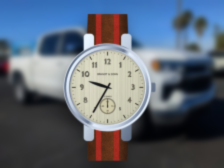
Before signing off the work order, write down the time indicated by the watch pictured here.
9:35
